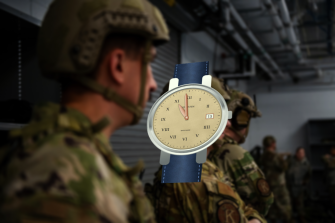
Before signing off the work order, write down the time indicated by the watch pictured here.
10:59
